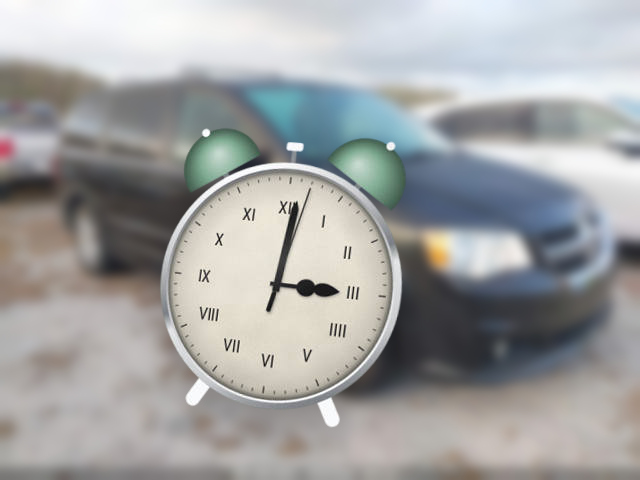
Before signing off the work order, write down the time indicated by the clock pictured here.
3:01:02
